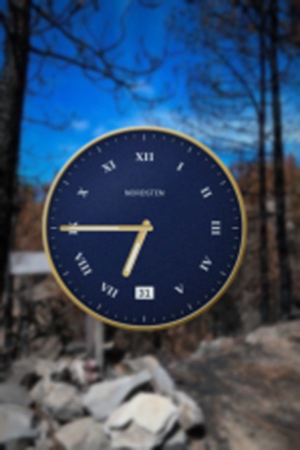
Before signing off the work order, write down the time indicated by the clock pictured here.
6:45
